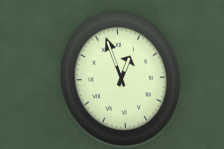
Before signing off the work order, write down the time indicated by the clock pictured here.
12:57
